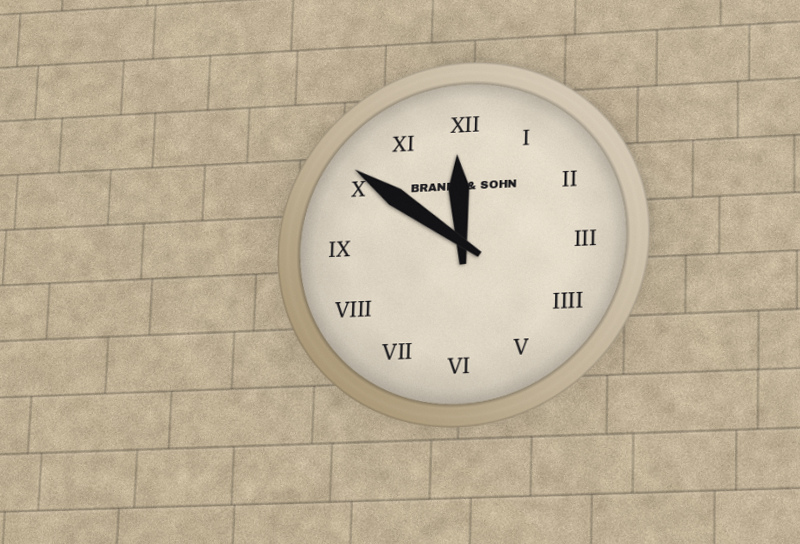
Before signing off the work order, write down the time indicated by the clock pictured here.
11:51
